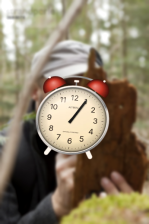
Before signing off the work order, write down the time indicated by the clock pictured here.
1:05
